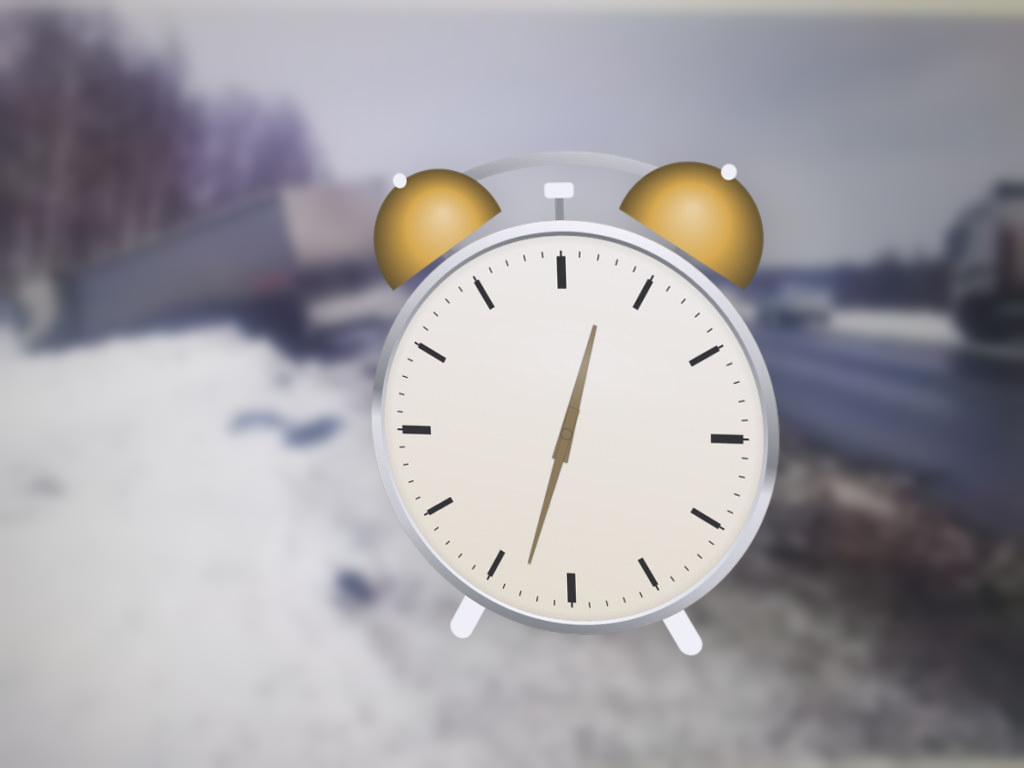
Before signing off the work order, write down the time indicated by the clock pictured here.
12:33
